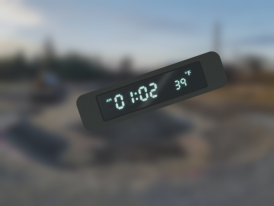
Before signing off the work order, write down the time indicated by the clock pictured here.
1:02
